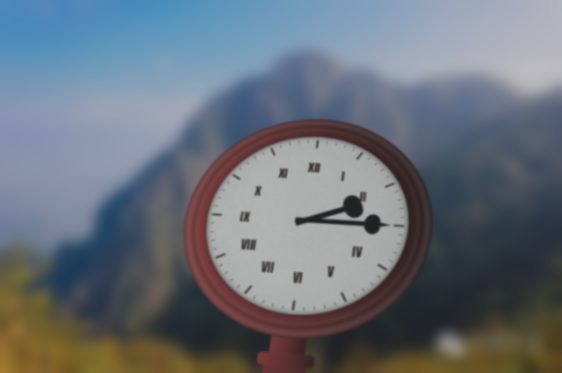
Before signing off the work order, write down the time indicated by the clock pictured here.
2:15
